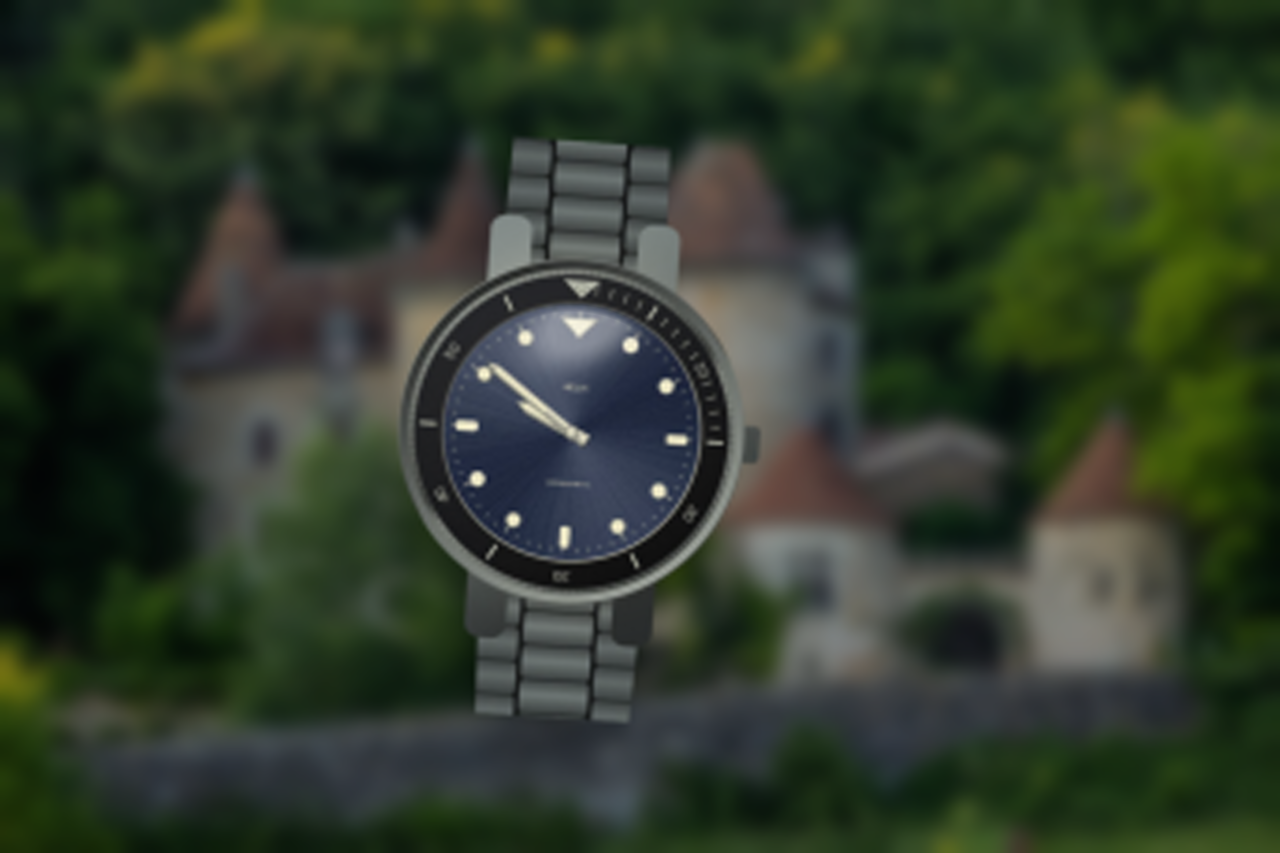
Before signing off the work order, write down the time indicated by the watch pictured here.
9:51
